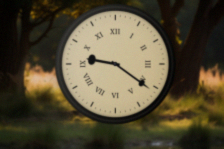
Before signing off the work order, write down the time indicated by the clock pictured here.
9:21
